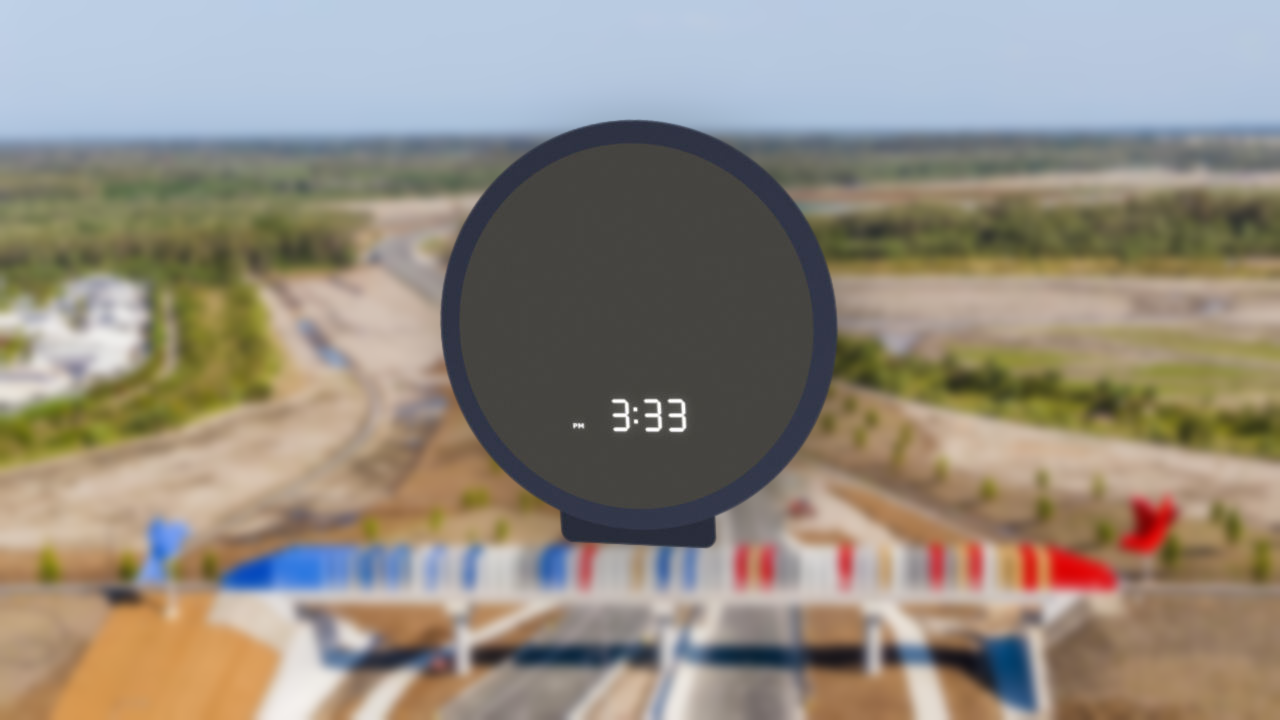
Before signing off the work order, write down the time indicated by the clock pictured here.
3:33
